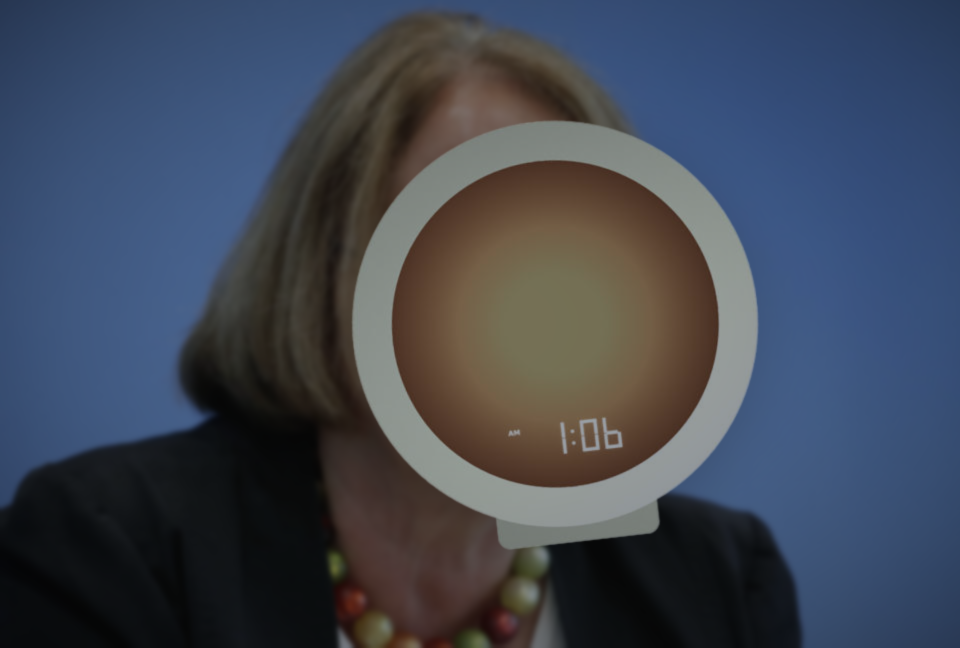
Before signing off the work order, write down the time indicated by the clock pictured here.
1:06
